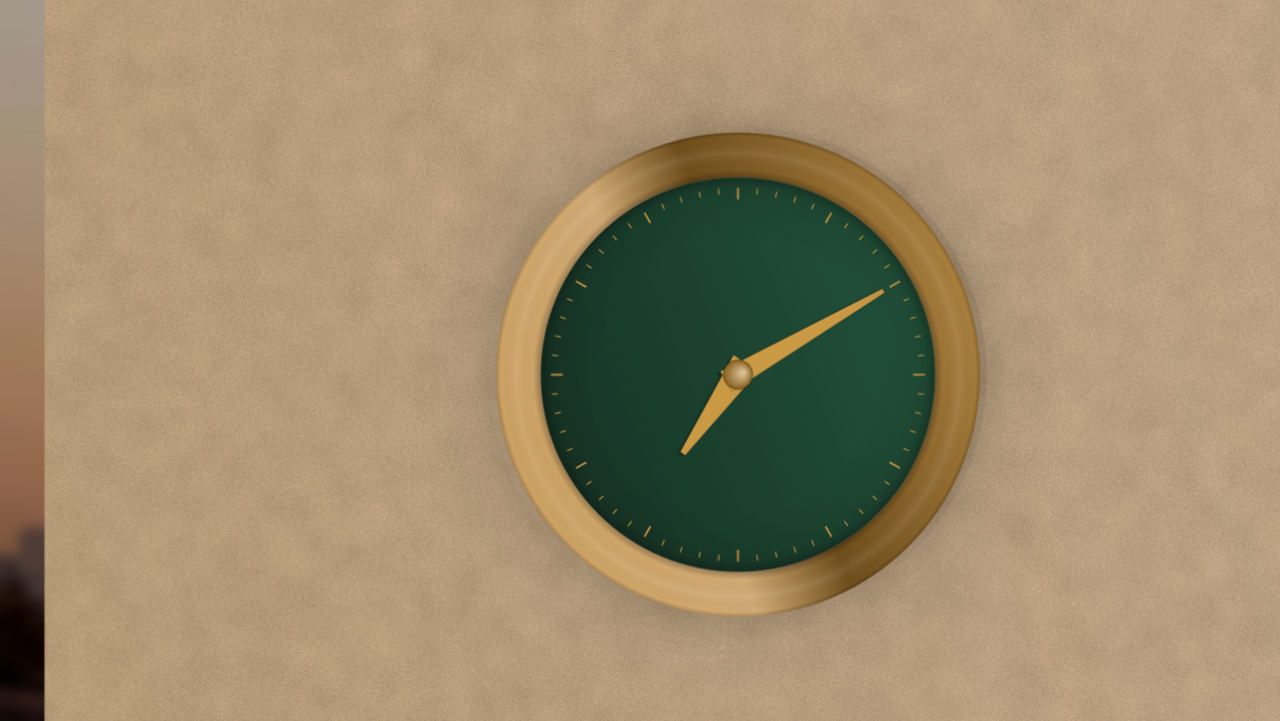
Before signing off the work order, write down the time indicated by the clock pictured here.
7:10
